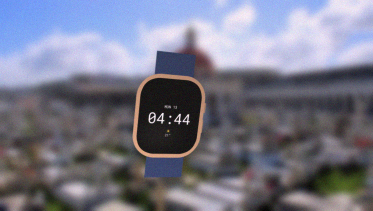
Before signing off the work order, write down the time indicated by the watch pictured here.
4:44
